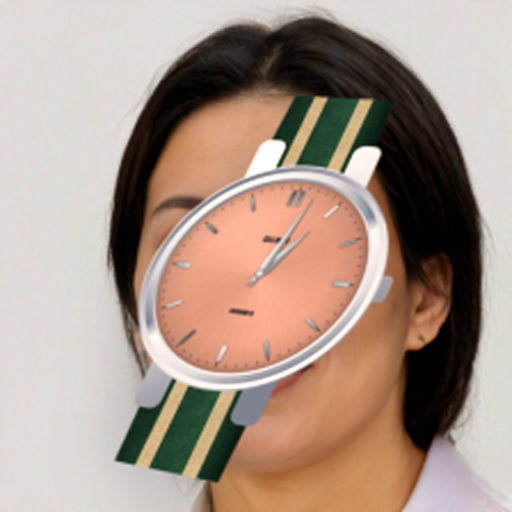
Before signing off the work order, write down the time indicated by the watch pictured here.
1:02
